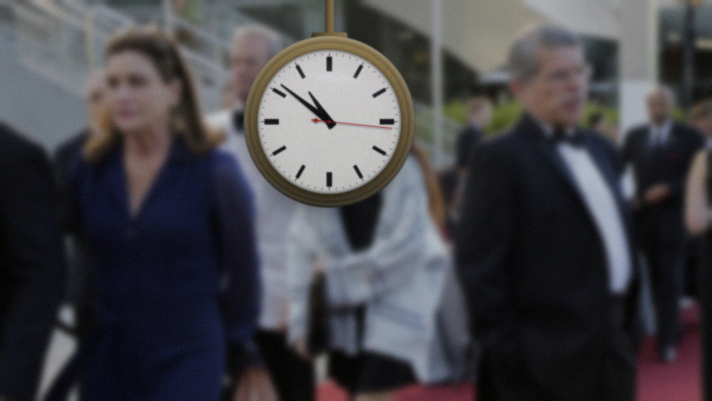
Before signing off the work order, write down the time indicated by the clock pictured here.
10:51:16
